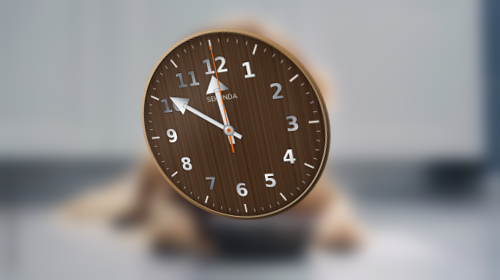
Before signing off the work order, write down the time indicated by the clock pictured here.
11:51:00
